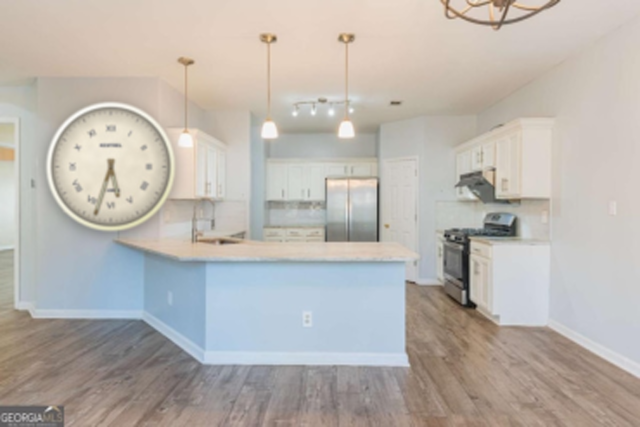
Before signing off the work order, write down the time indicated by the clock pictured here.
5:33
